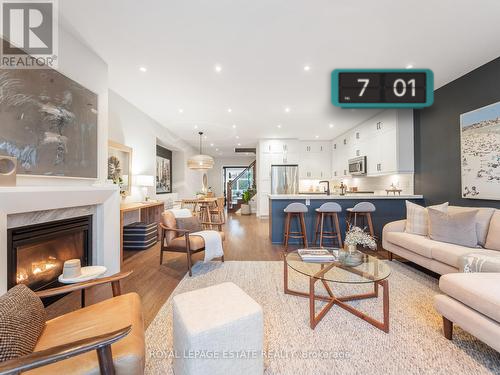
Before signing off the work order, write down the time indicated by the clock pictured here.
7:01
